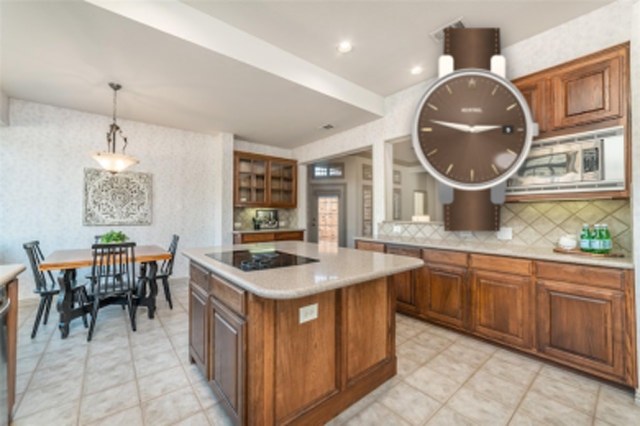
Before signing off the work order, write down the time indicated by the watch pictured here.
2:47
